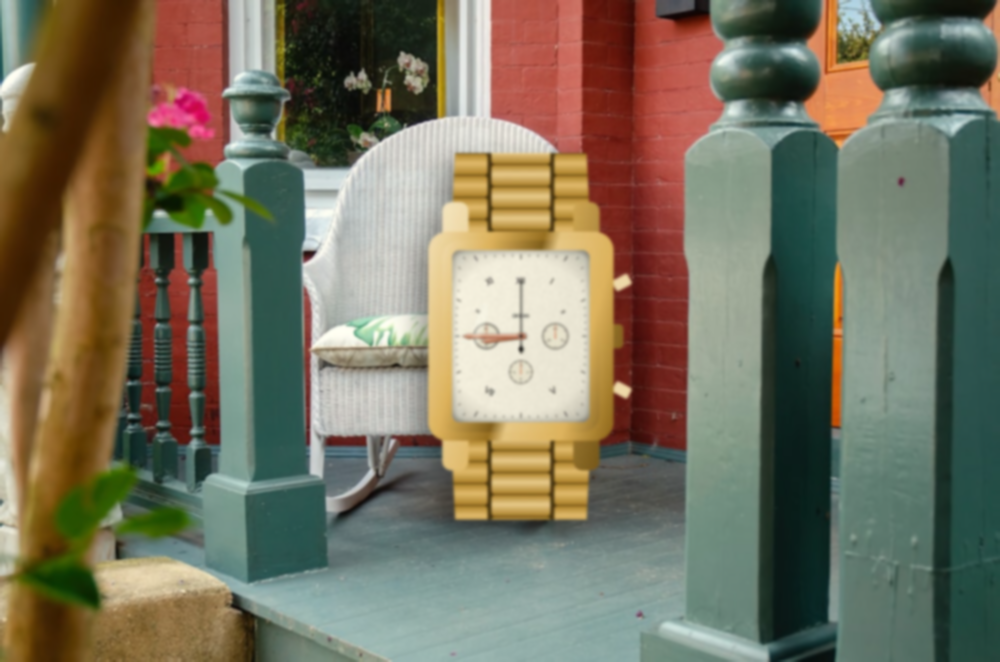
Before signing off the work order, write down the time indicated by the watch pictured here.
8:45
